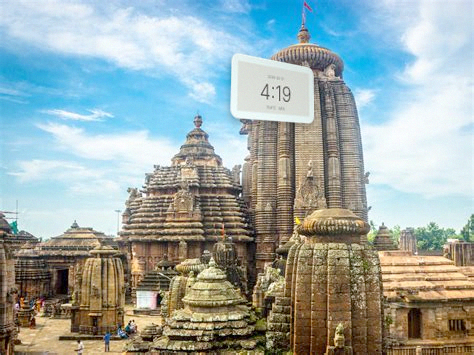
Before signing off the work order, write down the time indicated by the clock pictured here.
4:19
